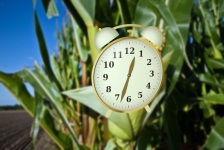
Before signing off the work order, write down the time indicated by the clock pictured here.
12:33
